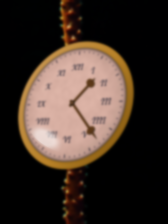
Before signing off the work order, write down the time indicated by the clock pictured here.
1:23
